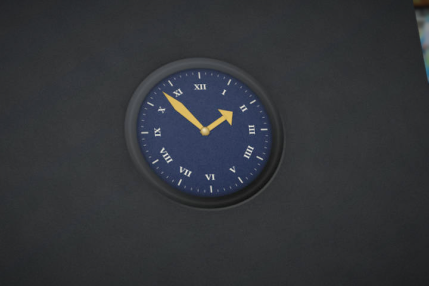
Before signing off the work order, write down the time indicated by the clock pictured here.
1:53
